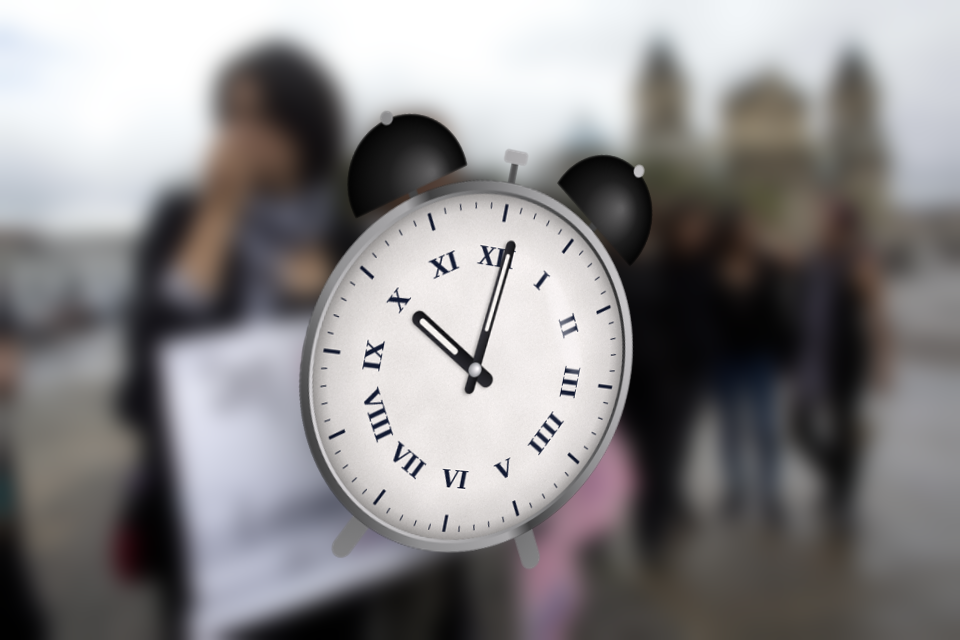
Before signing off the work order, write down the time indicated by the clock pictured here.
10:01
